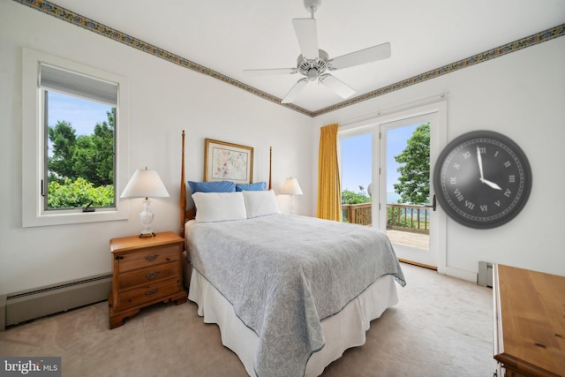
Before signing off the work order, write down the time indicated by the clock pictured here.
3:59
